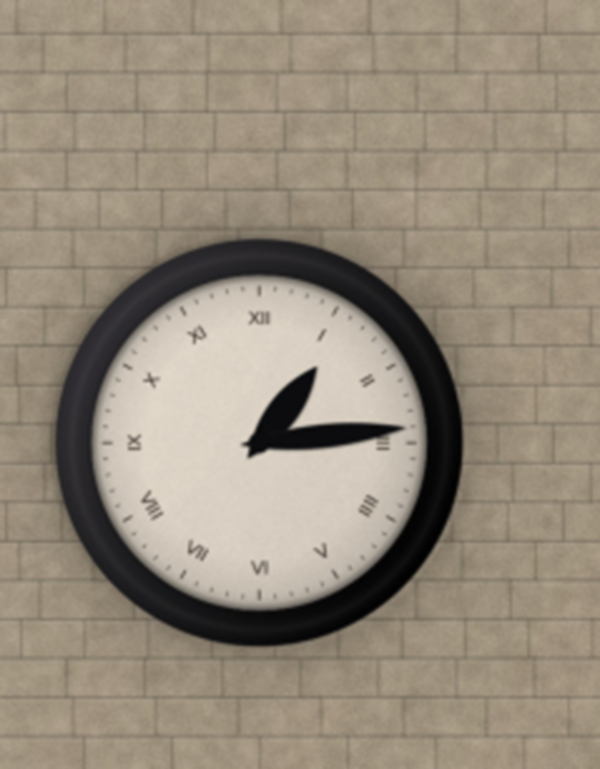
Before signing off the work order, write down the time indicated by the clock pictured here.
1:14
